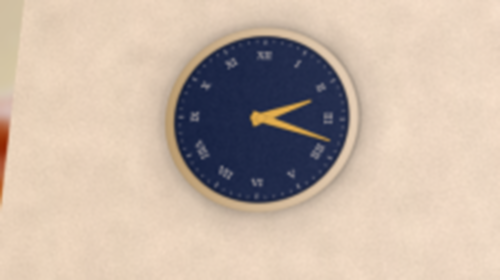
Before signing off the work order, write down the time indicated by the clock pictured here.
2:18
